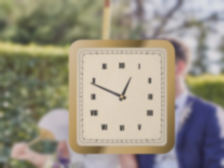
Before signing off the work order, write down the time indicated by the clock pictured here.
12:49
